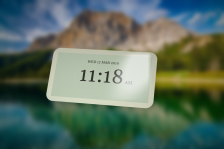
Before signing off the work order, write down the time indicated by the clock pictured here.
11:18
